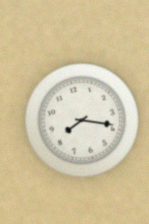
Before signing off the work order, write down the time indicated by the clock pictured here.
8:19
